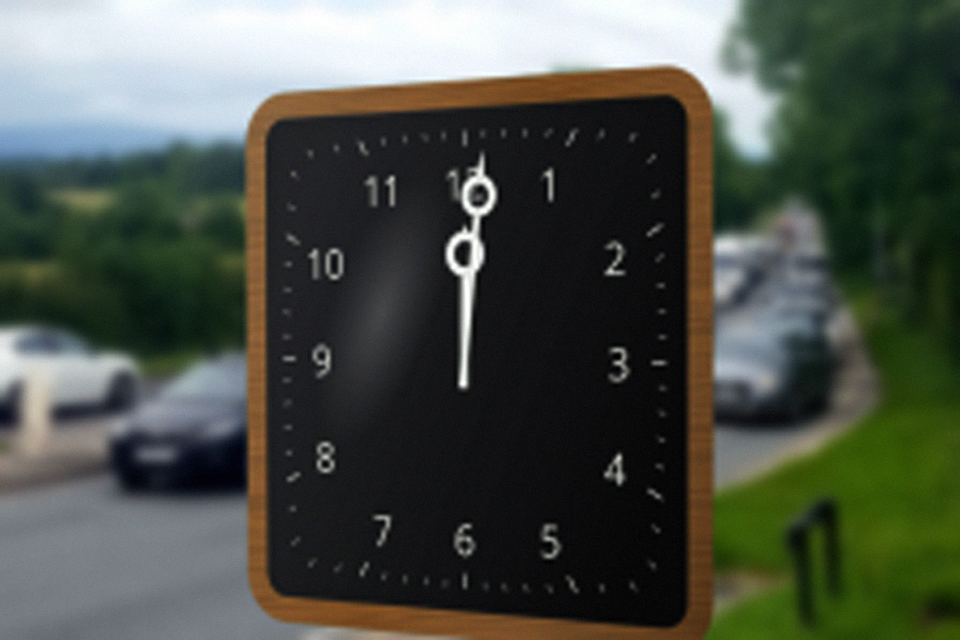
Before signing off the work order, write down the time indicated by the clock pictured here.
12:01
